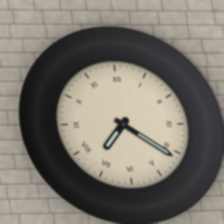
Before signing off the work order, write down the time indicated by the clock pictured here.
7:21
